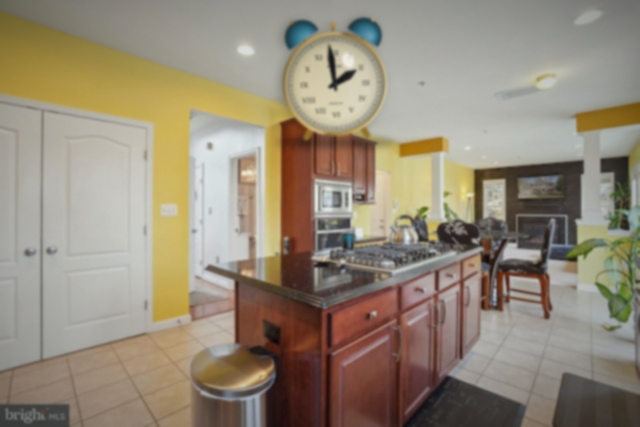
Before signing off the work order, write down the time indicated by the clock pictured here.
1:59
